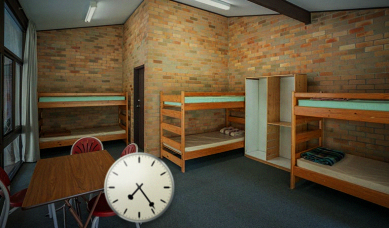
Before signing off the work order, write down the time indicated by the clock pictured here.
7:24
